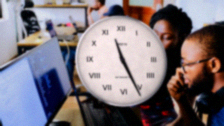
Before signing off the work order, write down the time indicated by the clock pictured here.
11:26
